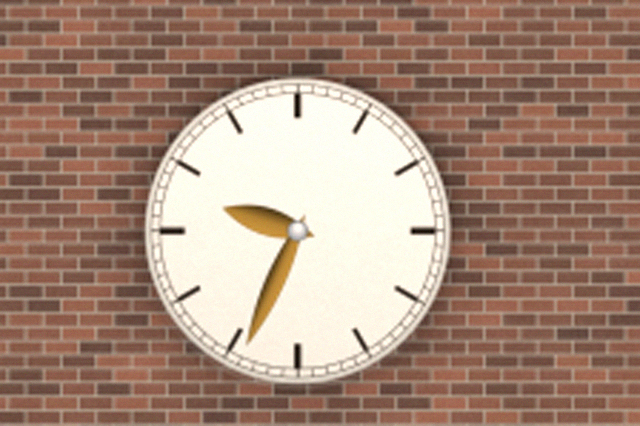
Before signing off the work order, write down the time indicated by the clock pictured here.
9:34
